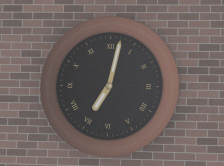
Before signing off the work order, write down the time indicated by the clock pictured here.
7:02
